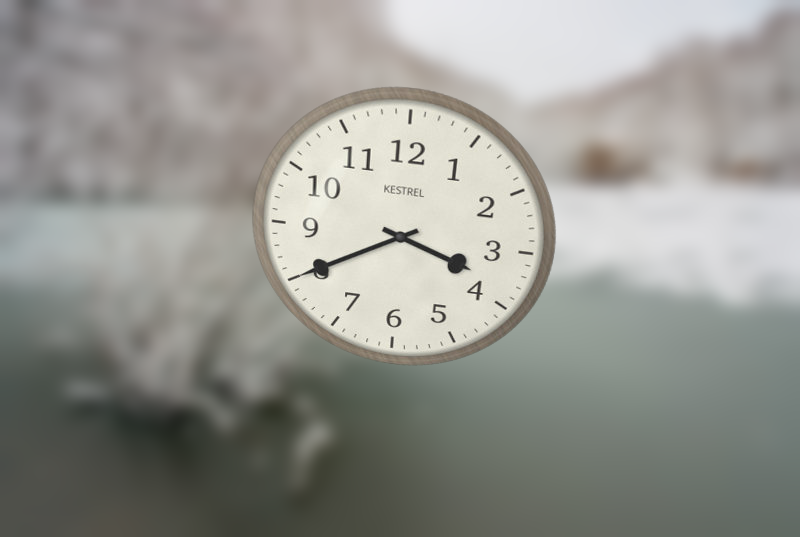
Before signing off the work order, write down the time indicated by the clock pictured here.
3:40
